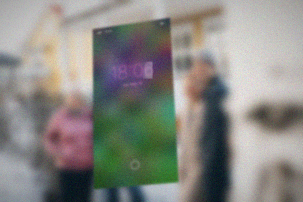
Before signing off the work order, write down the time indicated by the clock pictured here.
18:06
